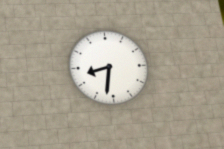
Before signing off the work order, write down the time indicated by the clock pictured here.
8:32
